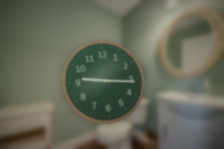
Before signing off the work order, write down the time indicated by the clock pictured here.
9:16
